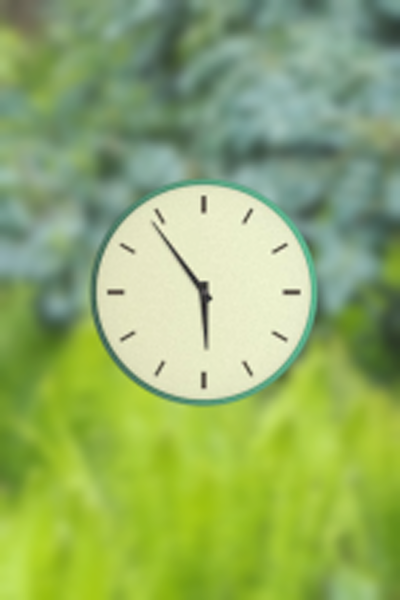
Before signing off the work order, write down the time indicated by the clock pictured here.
5:54
